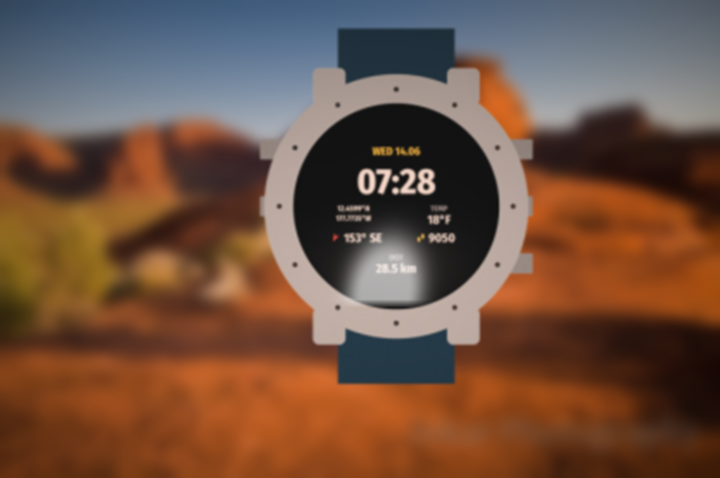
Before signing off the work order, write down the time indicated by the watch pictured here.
7:28
